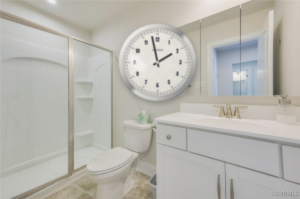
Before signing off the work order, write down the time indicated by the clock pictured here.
1:58
